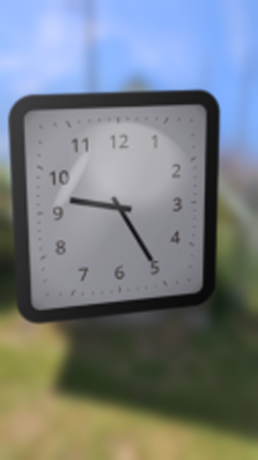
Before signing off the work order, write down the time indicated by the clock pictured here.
9:25
